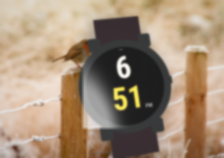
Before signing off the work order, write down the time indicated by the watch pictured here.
6:51
